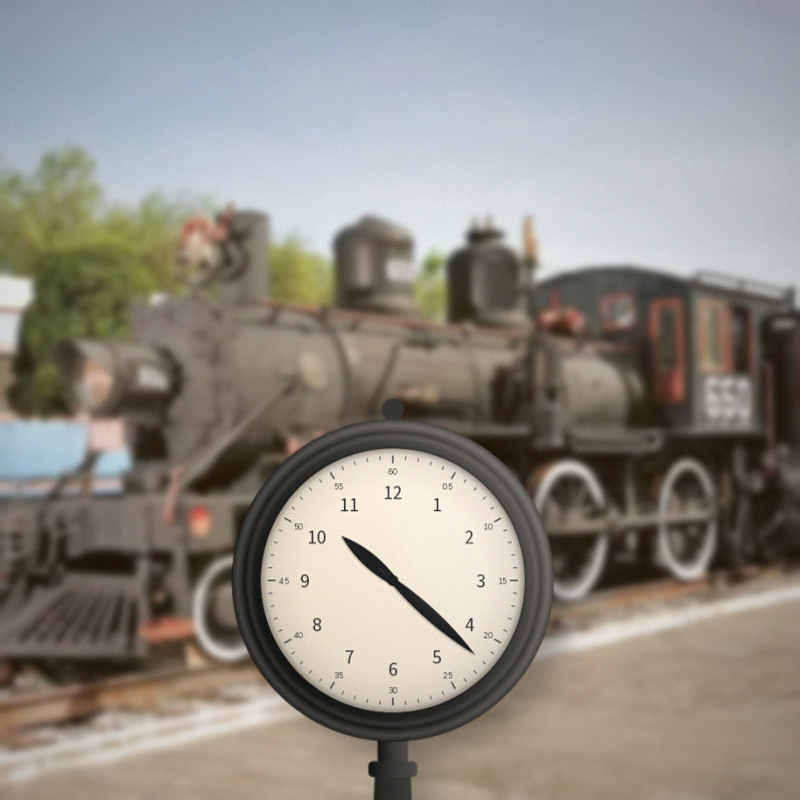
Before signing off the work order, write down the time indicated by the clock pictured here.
10:22
